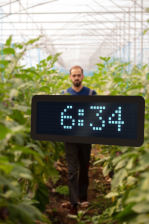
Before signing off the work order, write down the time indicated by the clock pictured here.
6:34
